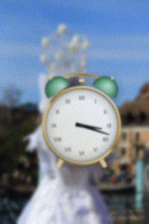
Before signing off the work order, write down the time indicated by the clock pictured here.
3:18
